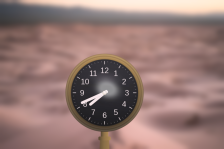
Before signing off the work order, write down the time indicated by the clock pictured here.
7:41
